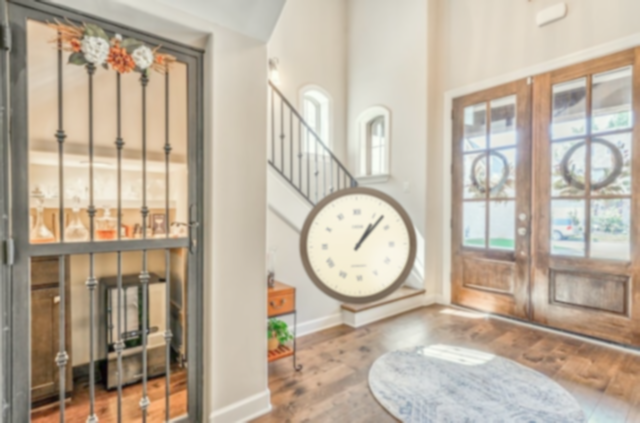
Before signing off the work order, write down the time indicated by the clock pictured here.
1:07
